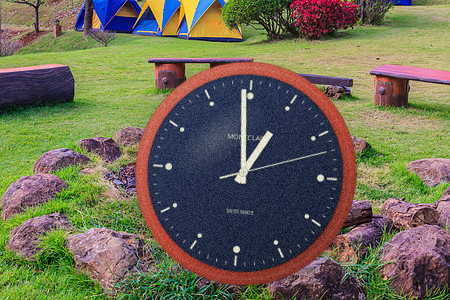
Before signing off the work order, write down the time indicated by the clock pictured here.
12:59:12
